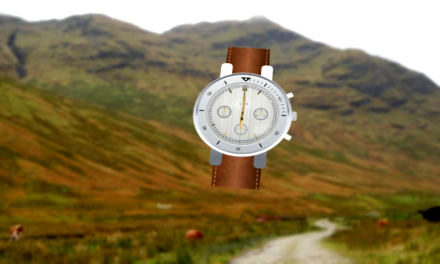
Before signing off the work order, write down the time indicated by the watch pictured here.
6:00
